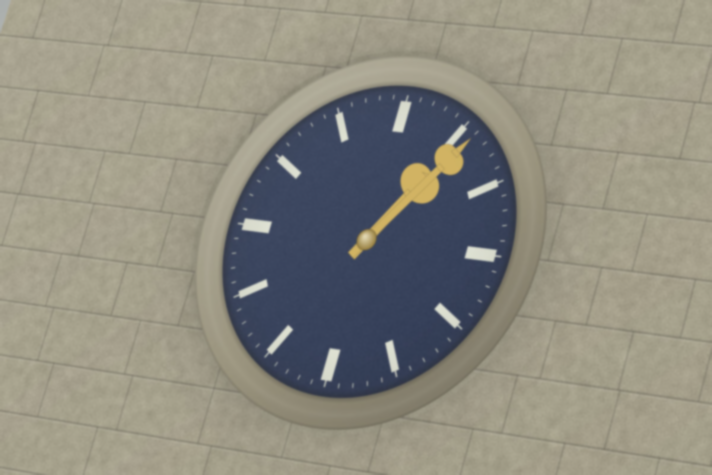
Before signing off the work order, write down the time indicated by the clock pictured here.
1:06
